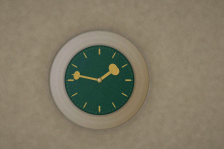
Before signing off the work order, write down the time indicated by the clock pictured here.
1:47
